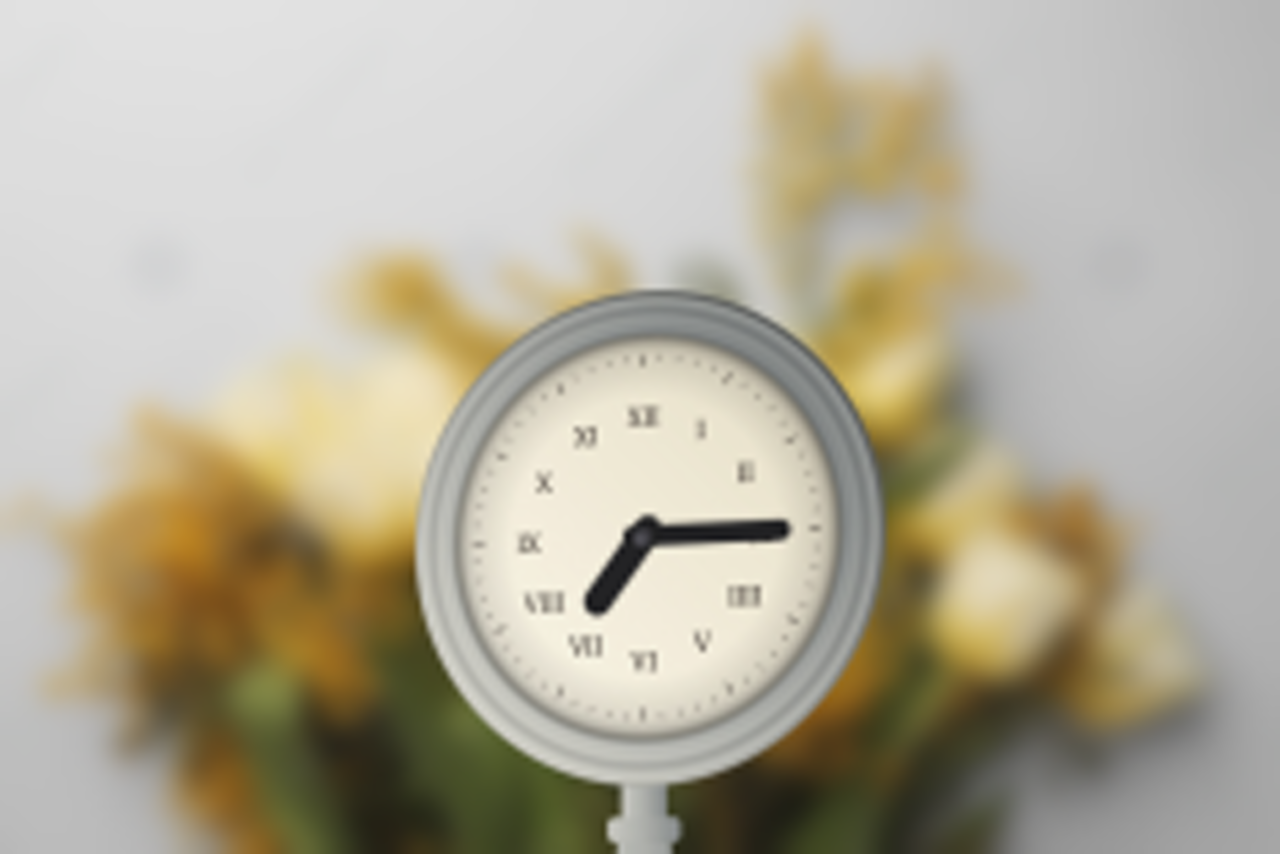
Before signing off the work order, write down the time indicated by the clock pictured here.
7:15
